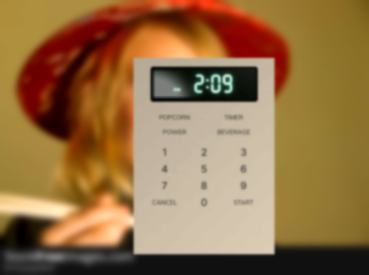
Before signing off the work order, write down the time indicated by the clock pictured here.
2:09
